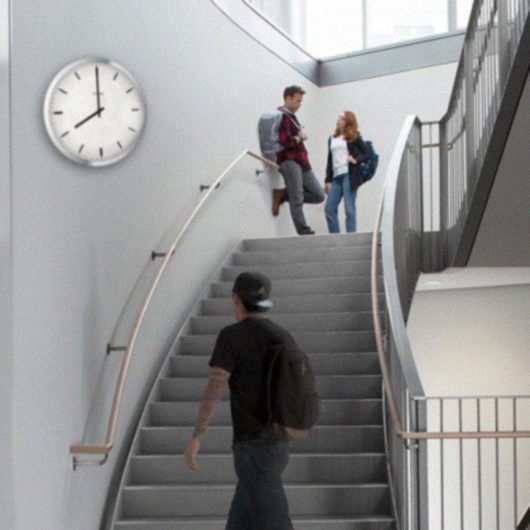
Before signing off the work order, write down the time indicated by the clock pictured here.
8:00
